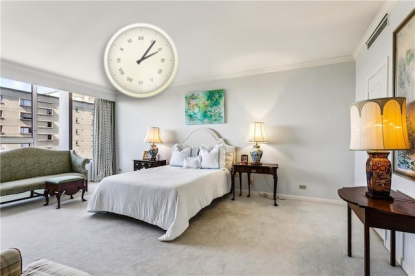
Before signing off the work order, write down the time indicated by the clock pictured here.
2:06
